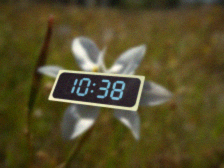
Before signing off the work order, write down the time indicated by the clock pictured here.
10:38
